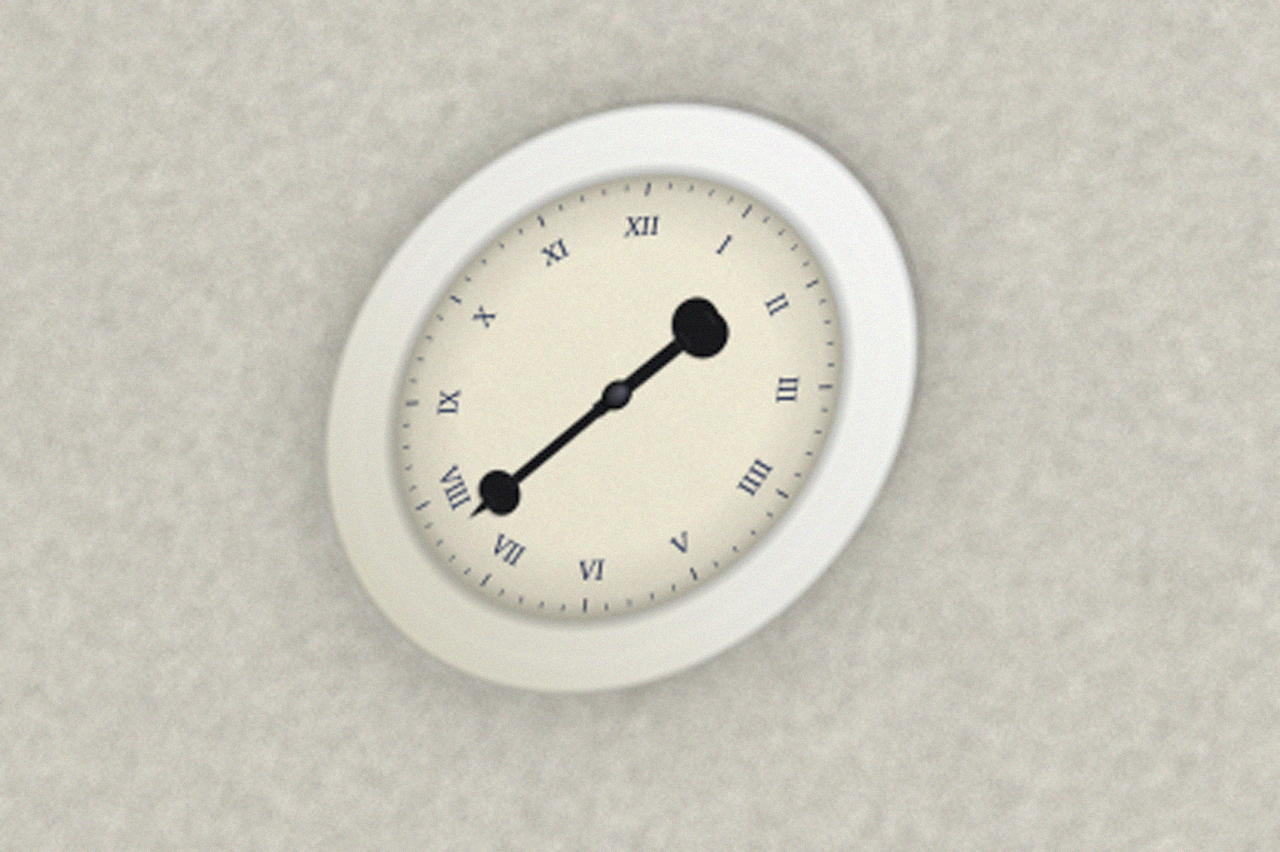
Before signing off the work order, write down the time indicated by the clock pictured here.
1:38
